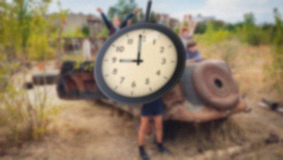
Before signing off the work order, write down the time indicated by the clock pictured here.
8:59
